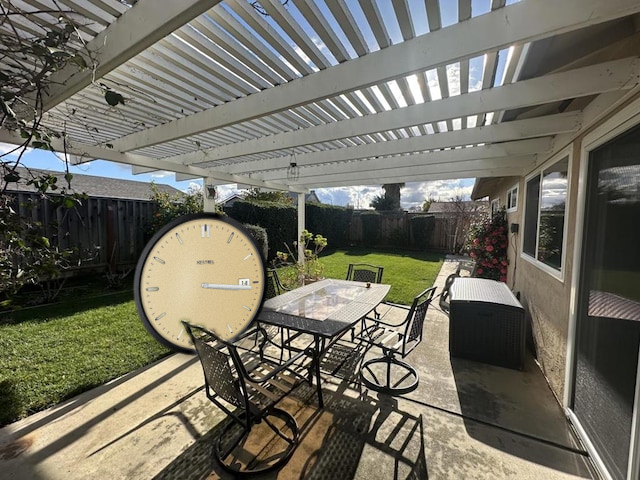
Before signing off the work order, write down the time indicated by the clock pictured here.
3:16
